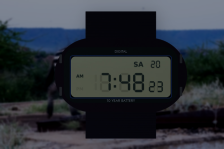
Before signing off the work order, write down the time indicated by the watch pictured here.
7:48:23
